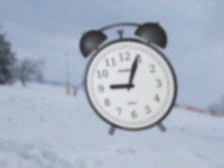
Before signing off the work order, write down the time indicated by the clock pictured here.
9:04
